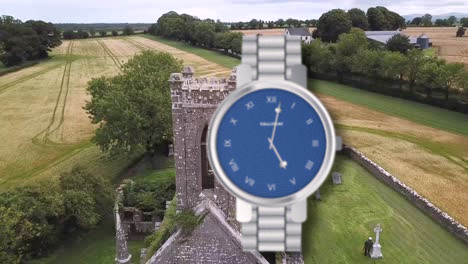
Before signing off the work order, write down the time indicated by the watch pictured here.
5:02
